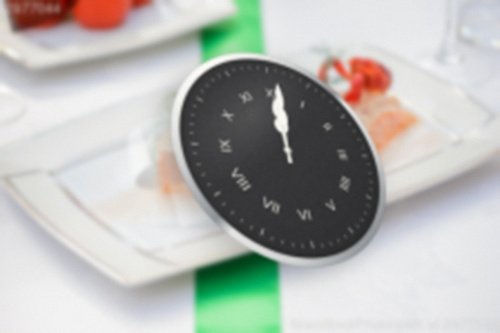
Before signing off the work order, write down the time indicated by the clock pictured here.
12:01
